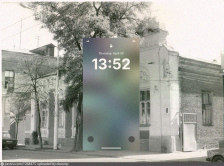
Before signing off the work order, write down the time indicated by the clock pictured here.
13:52
